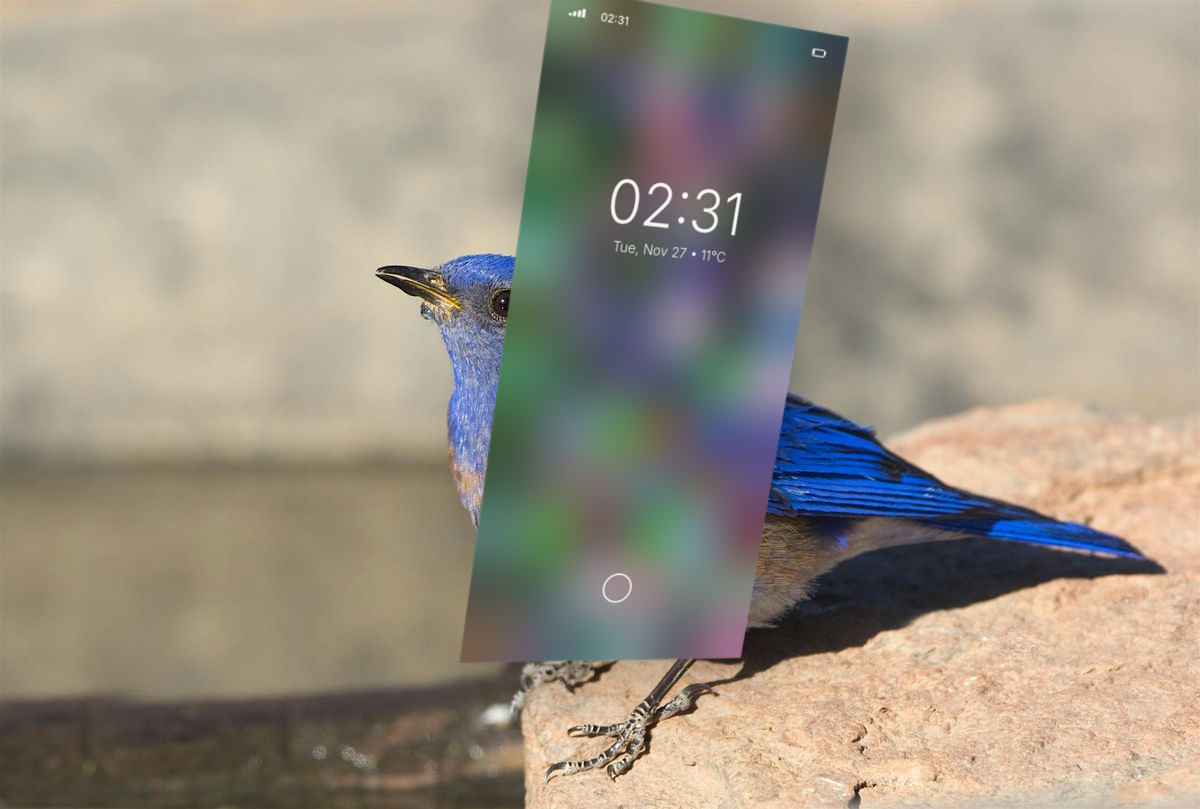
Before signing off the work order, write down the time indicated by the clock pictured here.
2:31
